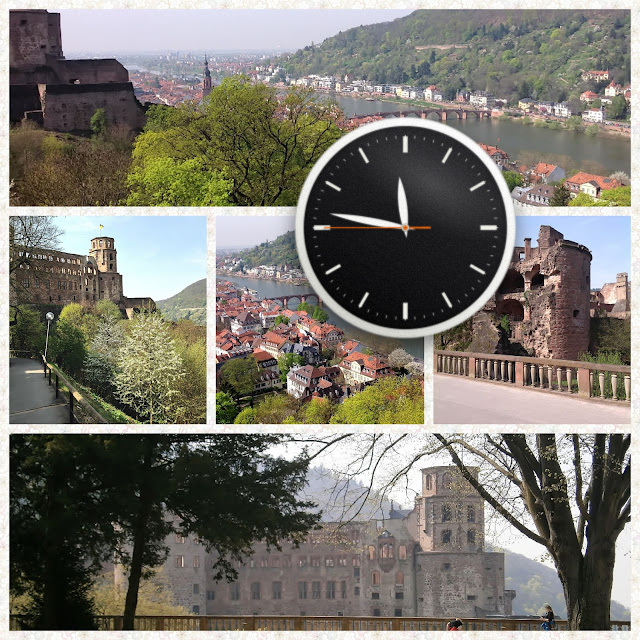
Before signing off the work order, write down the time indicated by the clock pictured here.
11:46:45
